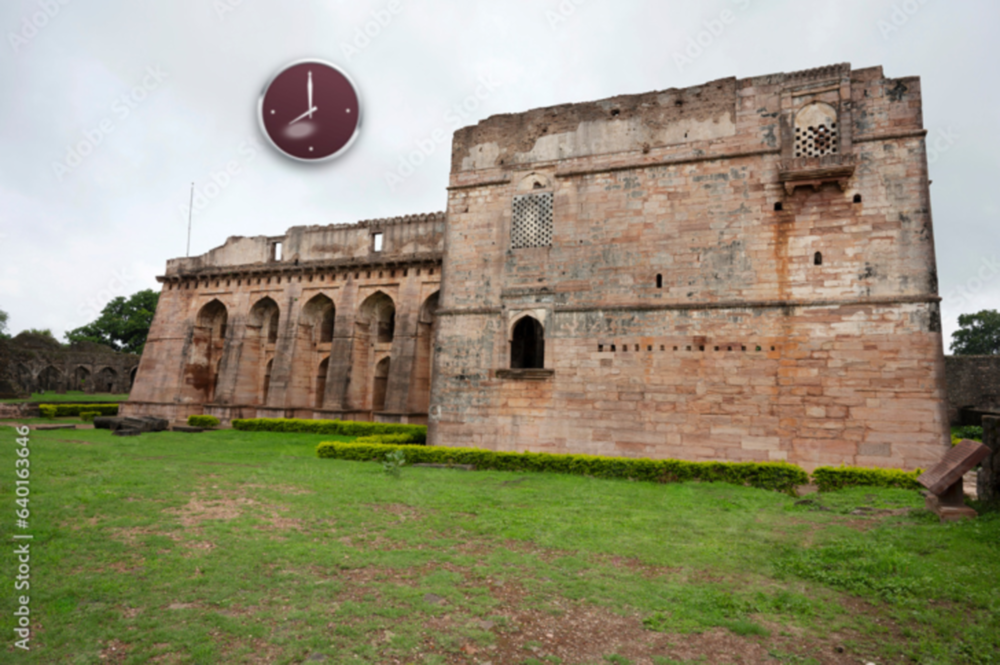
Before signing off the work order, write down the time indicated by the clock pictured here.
8:00
